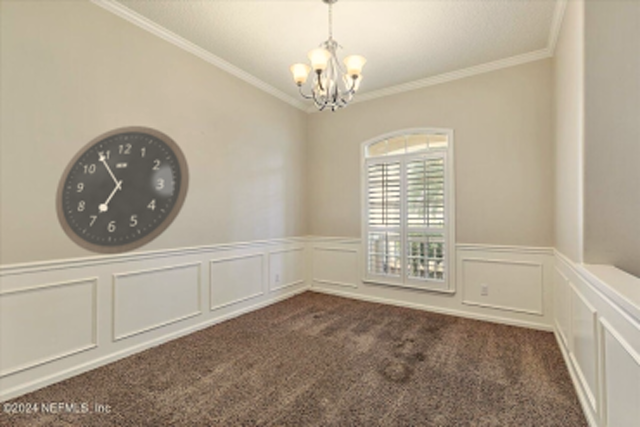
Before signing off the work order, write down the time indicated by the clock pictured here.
6:54
